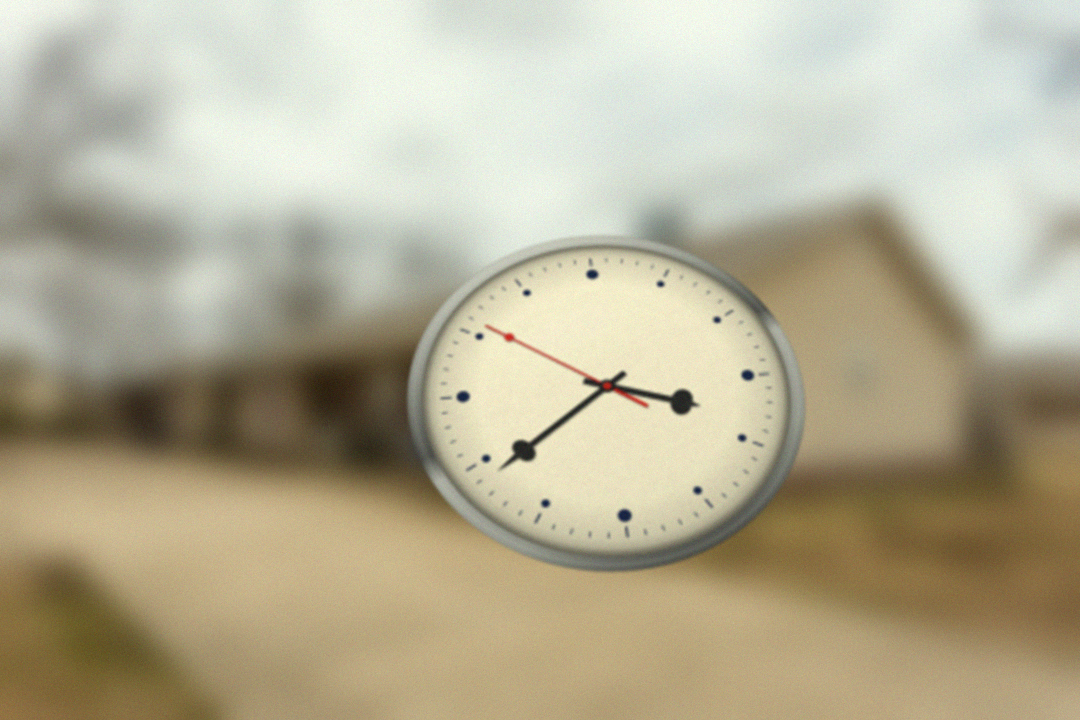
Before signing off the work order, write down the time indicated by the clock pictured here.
3:38:51
